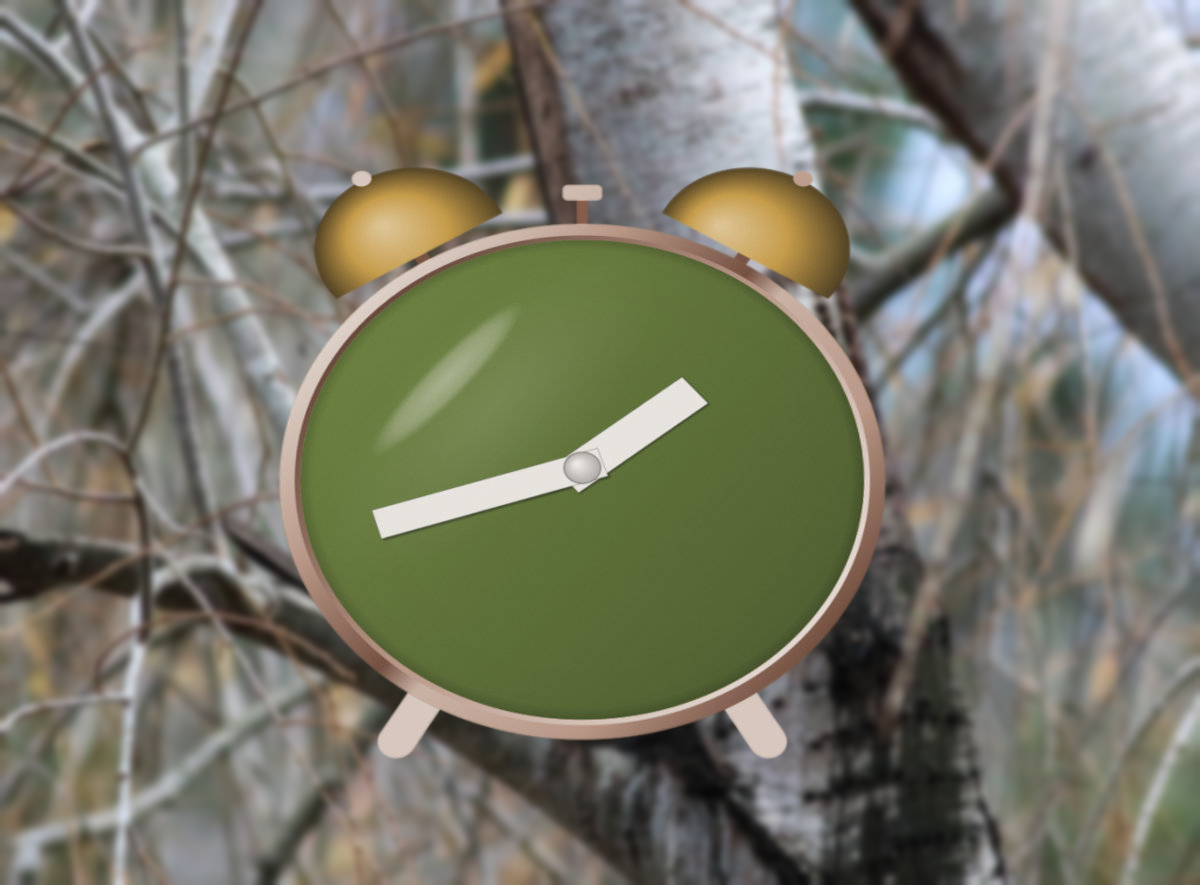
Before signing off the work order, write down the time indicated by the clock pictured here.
1:42
